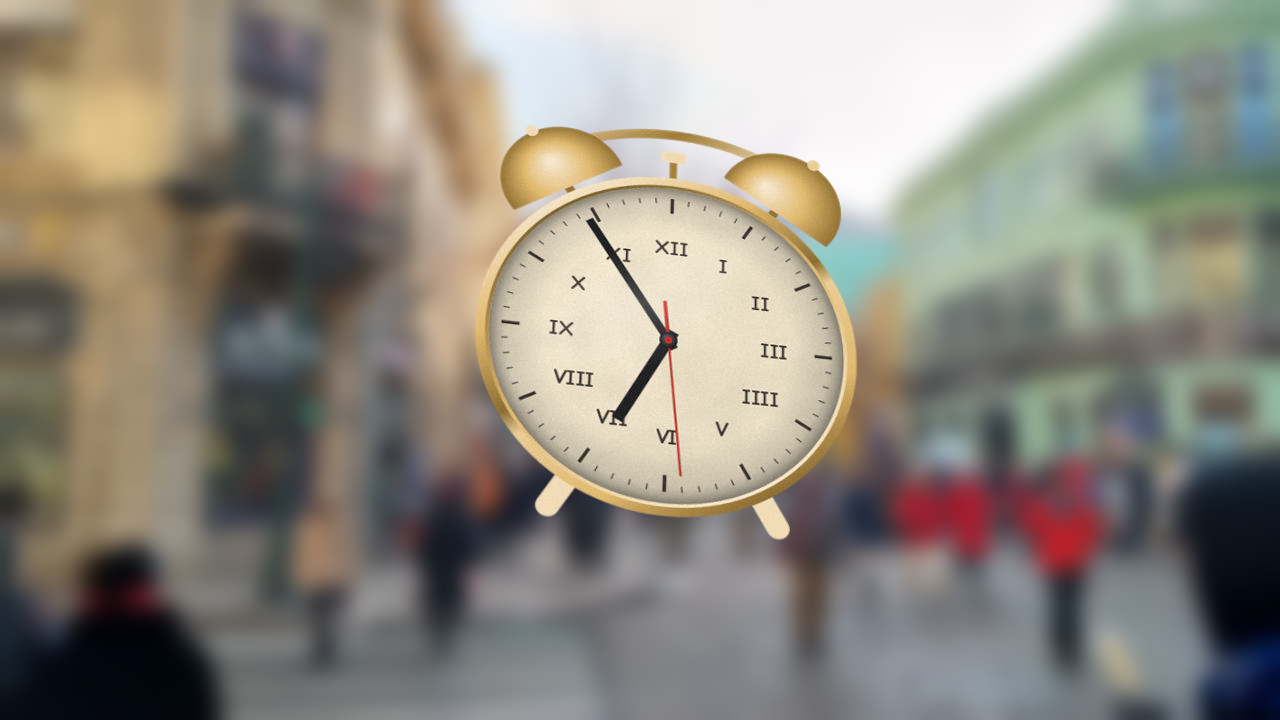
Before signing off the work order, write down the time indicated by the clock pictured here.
6:54:29
